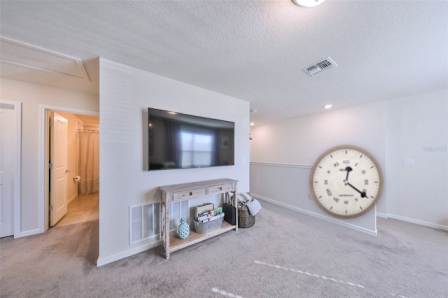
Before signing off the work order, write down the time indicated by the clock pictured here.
12:21
